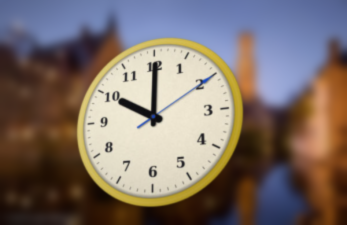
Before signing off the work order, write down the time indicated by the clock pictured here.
10:00:10
